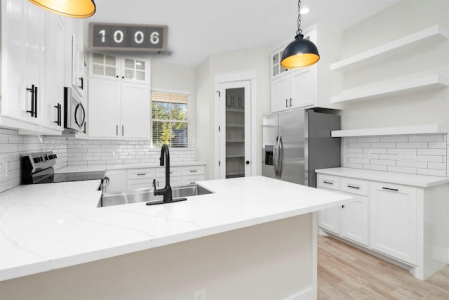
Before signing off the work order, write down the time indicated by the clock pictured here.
10:06
